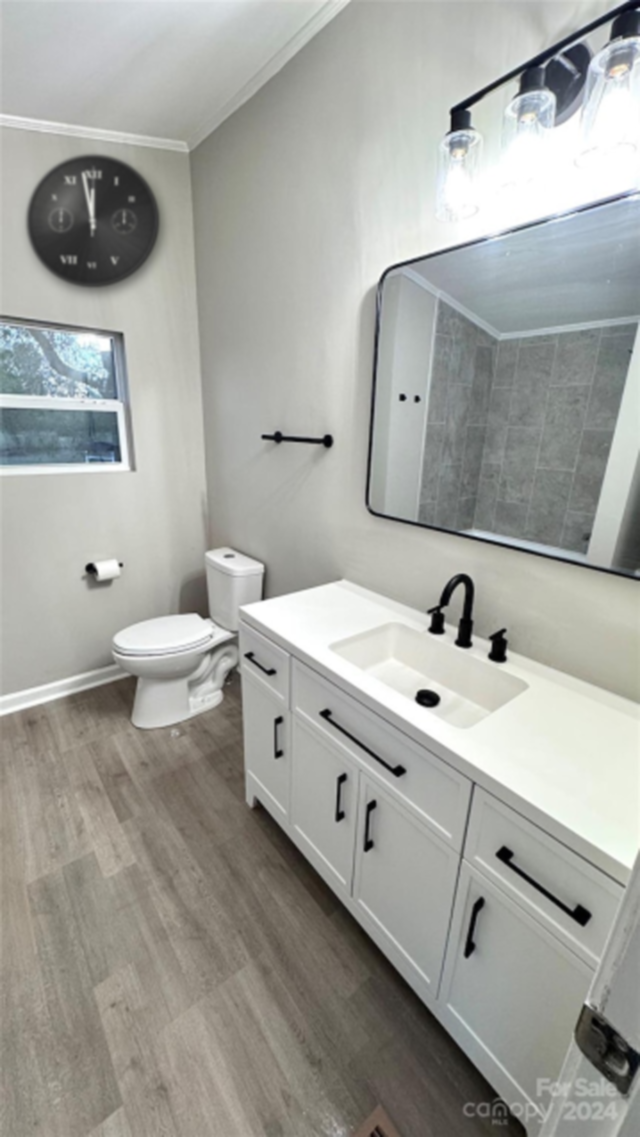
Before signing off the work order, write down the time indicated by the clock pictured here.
11:58
